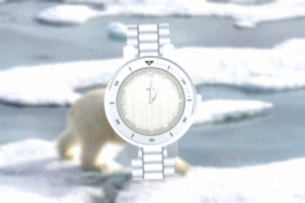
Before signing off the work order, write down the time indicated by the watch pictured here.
1:01
